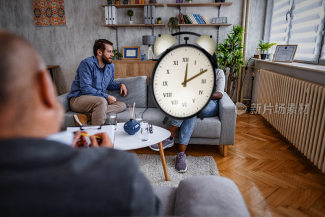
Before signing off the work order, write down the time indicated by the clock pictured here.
12:11
